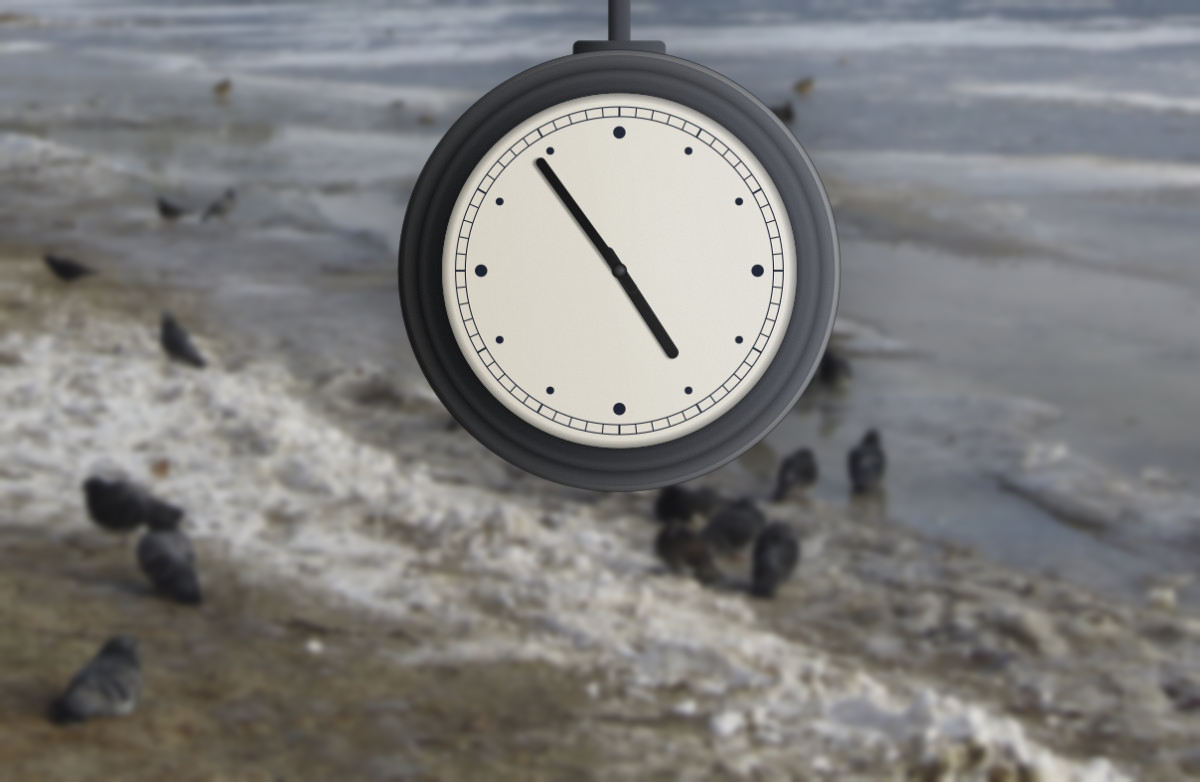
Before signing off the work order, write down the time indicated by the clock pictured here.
4:54
